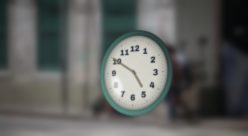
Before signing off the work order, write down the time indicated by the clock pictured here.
4:50
